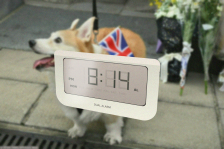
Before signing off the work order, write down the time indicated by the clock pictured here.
8:14
